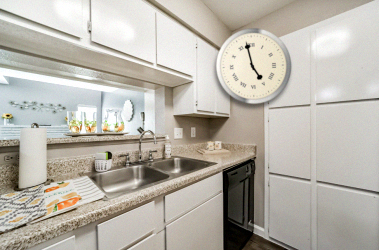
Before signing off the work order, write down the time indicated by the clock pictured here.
4:58
